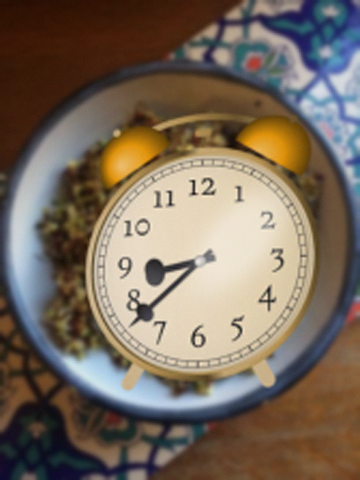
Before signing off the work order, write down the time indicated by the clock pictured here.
8:38
